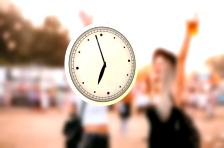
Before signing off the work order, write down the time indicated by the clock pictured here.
6:58
